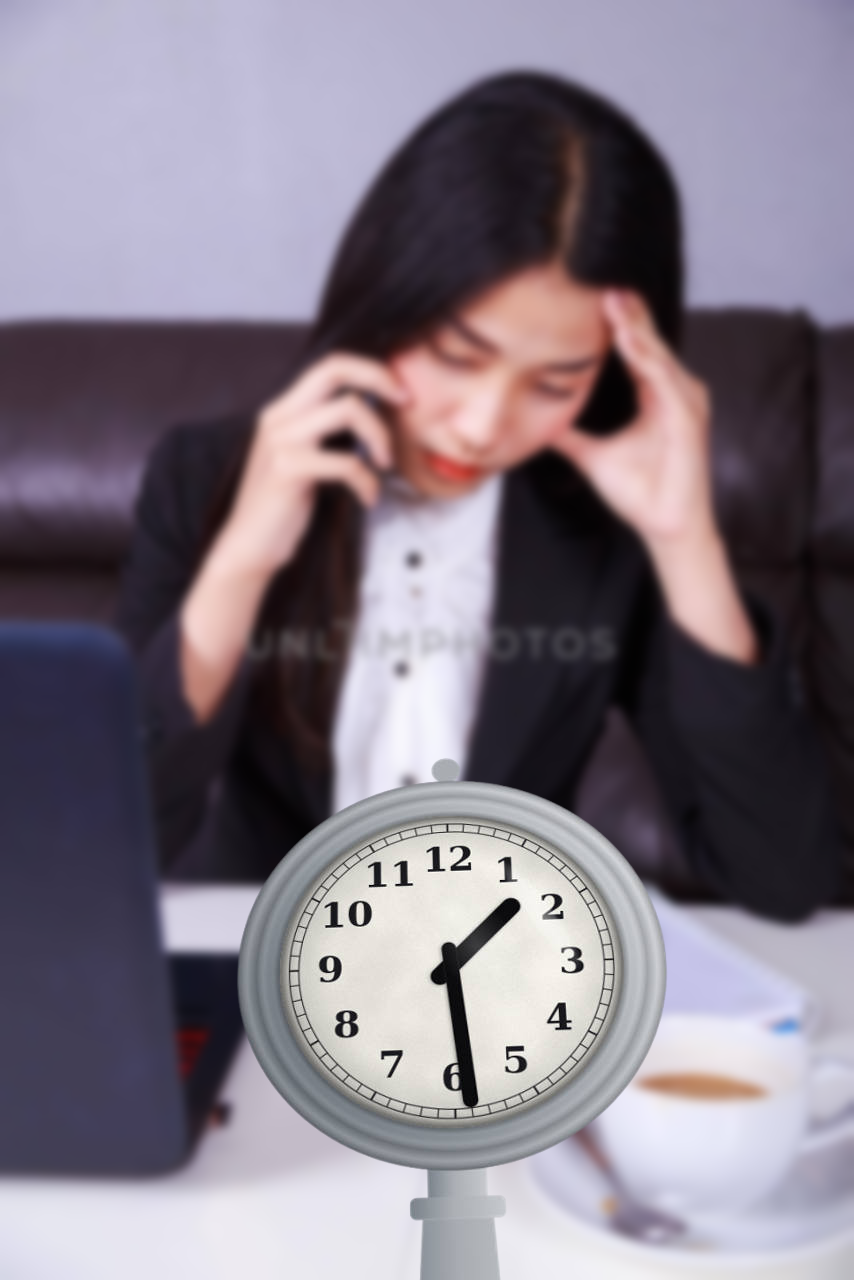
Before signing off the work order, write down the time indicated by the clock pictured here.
1:29
